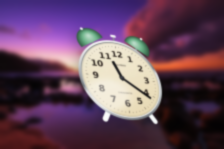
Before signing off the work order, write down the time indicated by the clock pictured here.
11:21
